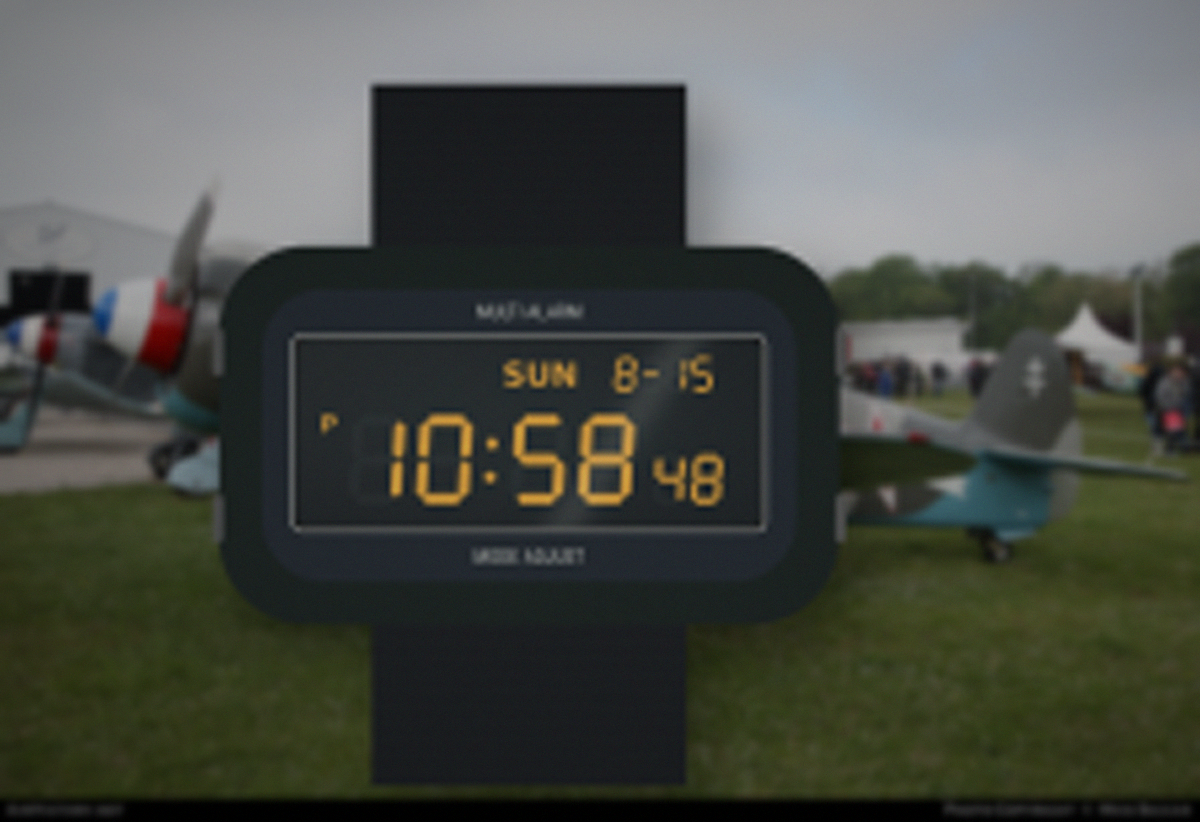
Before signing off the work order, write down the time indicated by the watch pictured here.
10:58:48
